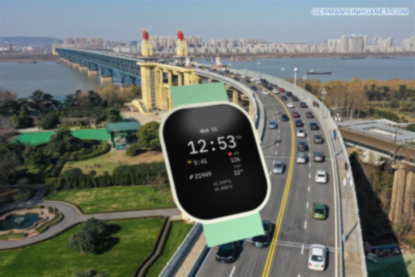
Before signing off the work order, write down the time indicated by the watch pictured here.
12:53
